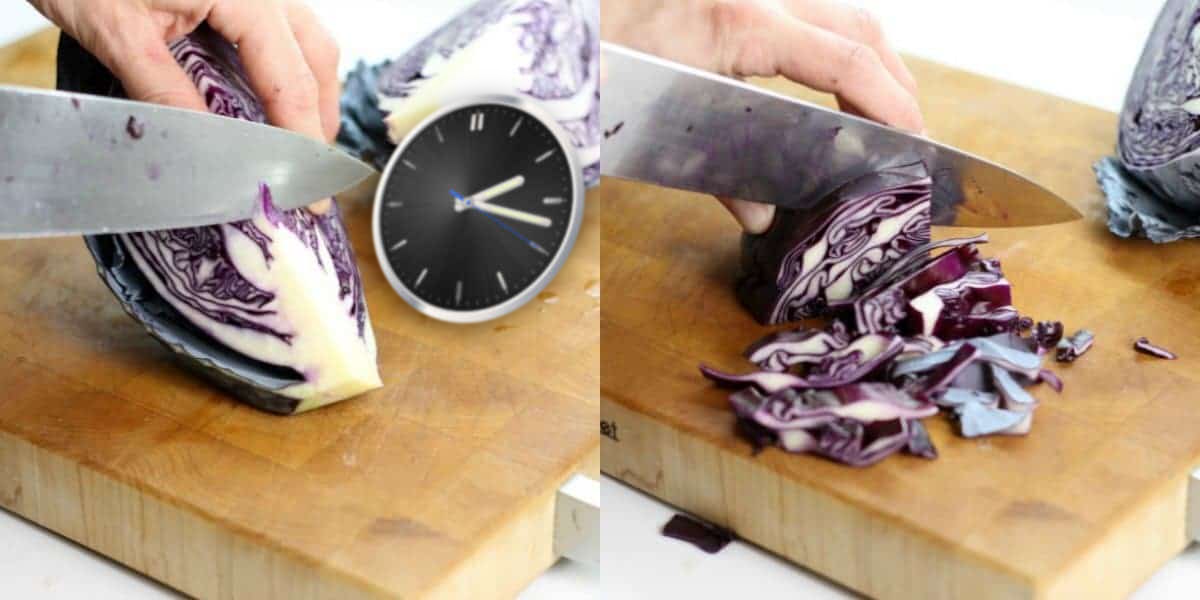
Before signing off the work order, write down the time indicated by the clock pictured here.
2:17:20
